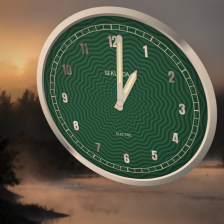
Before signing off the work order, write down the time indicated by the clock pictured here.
1:01
